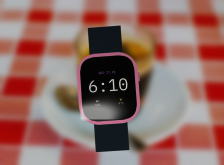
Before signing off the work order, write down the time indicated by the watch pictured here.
6:10
